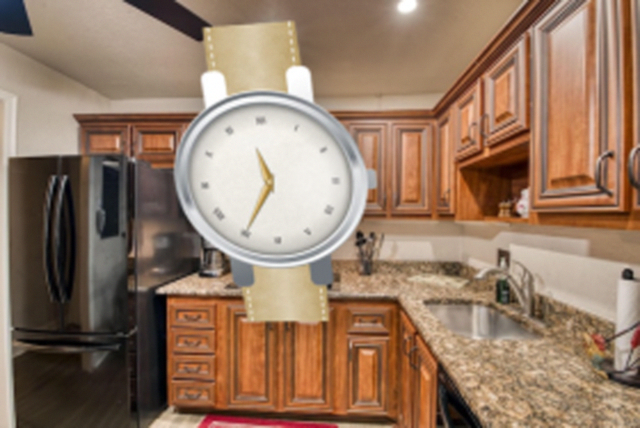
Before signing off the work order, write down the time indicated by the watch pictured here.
11:35
